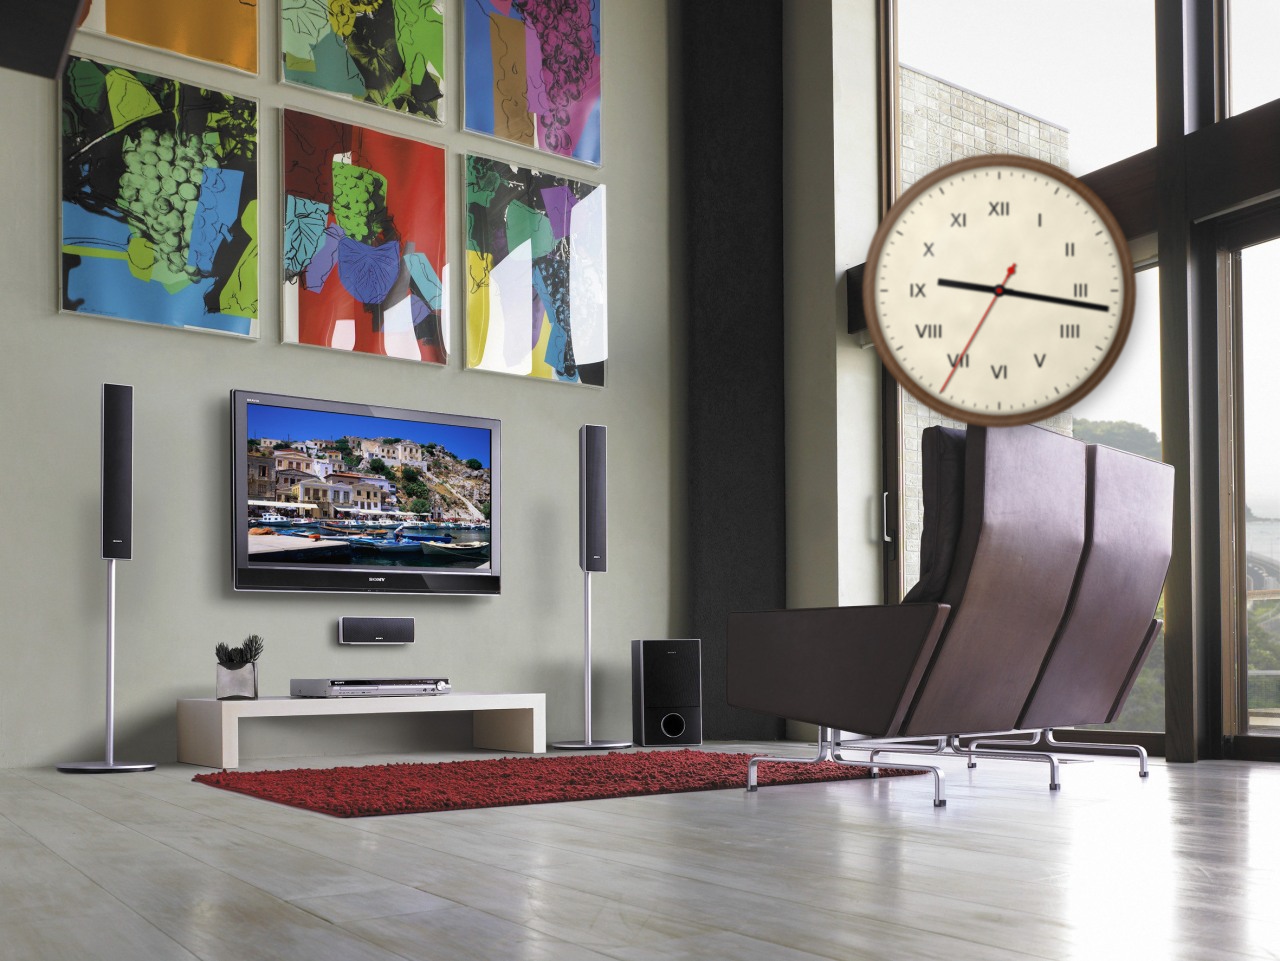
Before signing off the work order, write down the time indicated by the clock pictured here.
9:16:35
